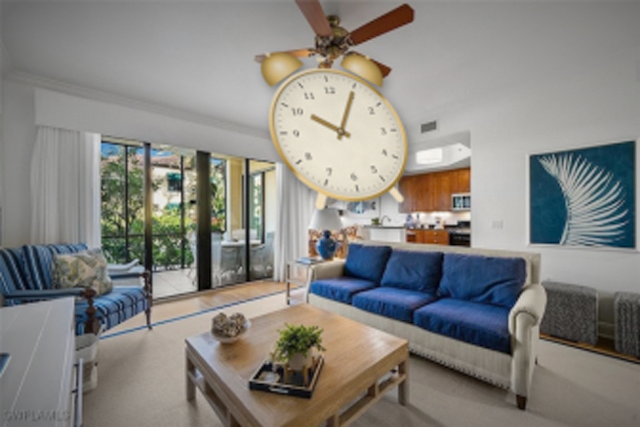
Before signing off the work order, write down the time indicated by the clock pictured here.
10:05
